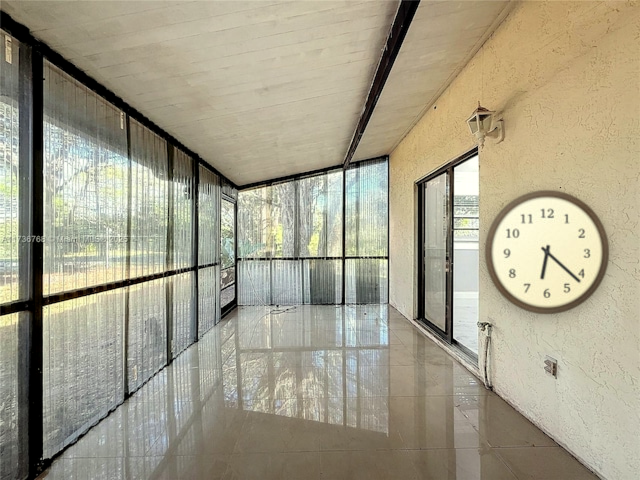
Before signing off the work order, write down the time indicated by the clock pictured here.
6:22
